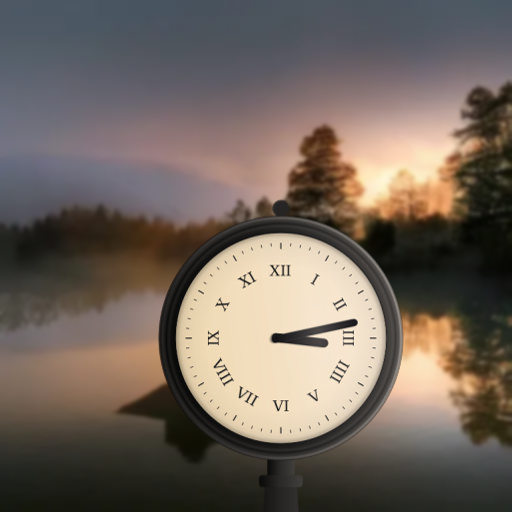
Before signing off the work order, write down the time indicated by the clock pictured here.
3:13
